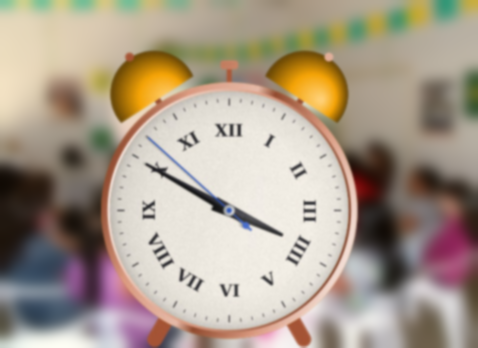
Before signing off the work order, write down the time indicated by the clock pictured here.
3:49:52
